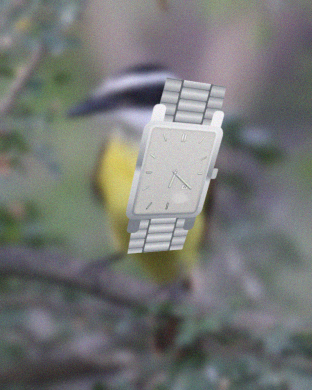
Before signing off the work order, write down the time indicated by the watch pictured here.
6:21
